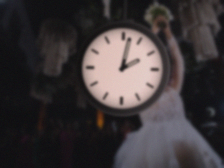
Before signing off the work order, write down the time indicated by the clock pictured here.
2:02
